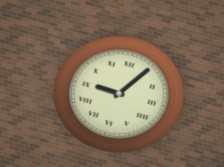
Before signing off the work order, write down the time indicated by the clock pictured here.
9:05
